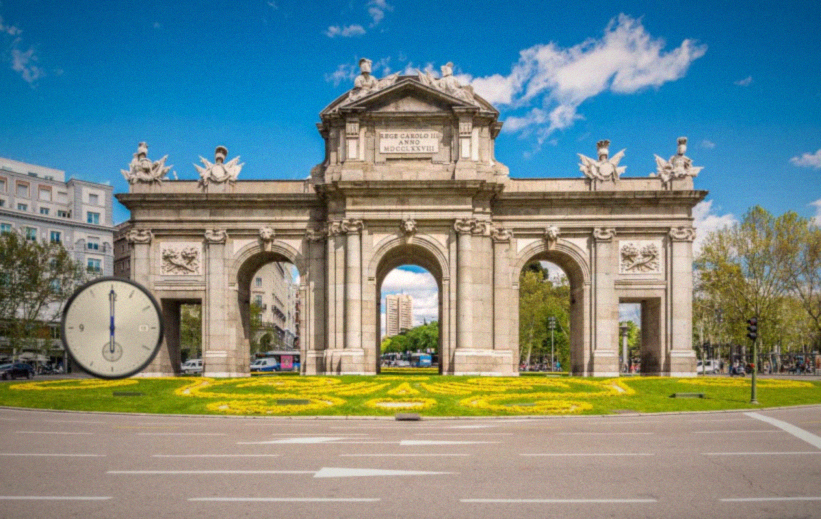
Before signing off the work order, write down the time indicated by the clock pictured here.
6:00
